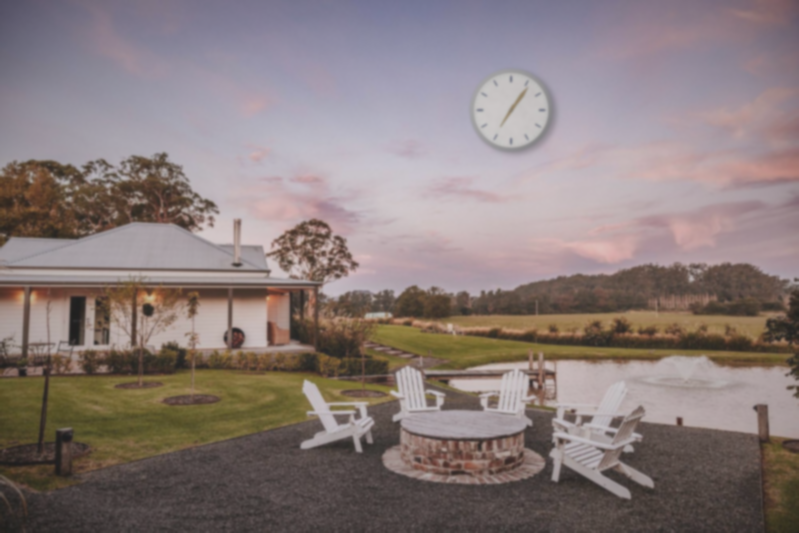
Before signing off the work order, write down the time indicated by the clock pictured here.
7:06
